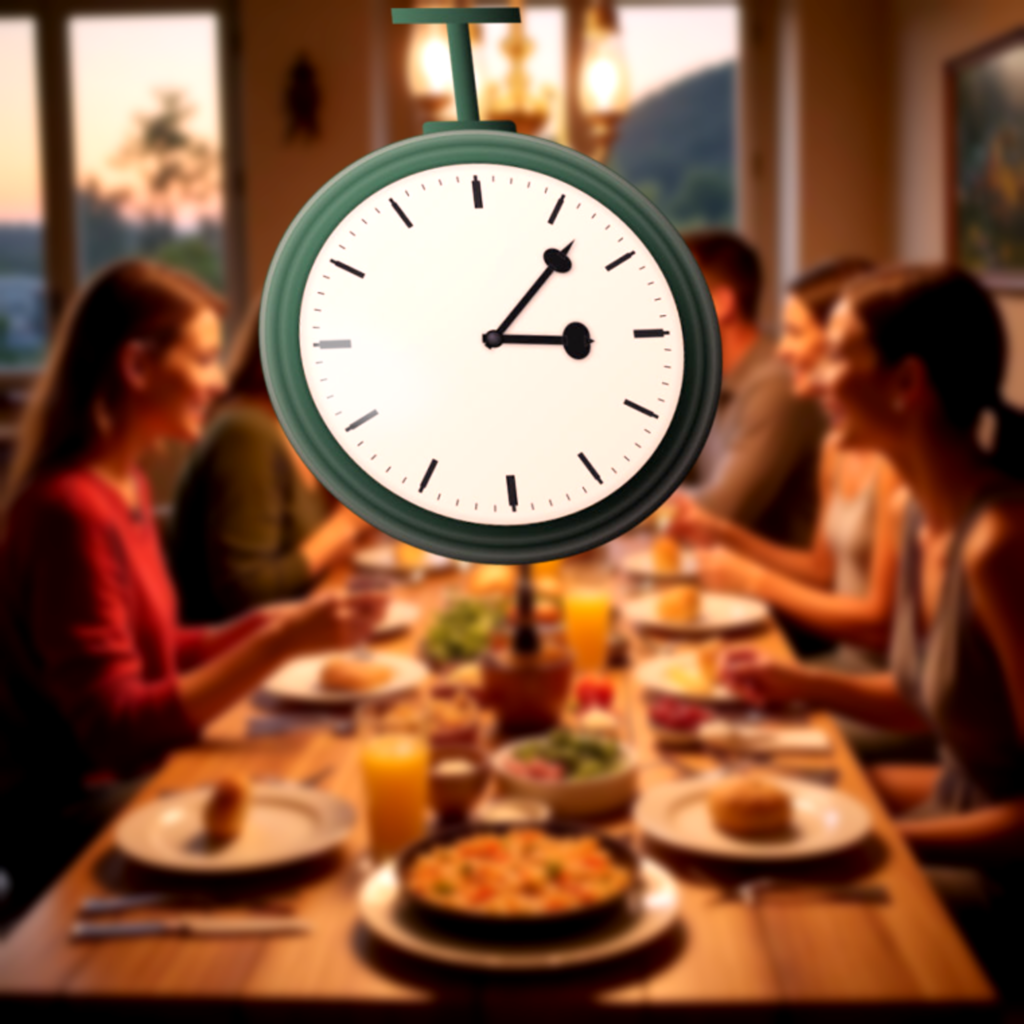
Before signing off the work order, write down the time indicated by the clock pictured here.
3:07
